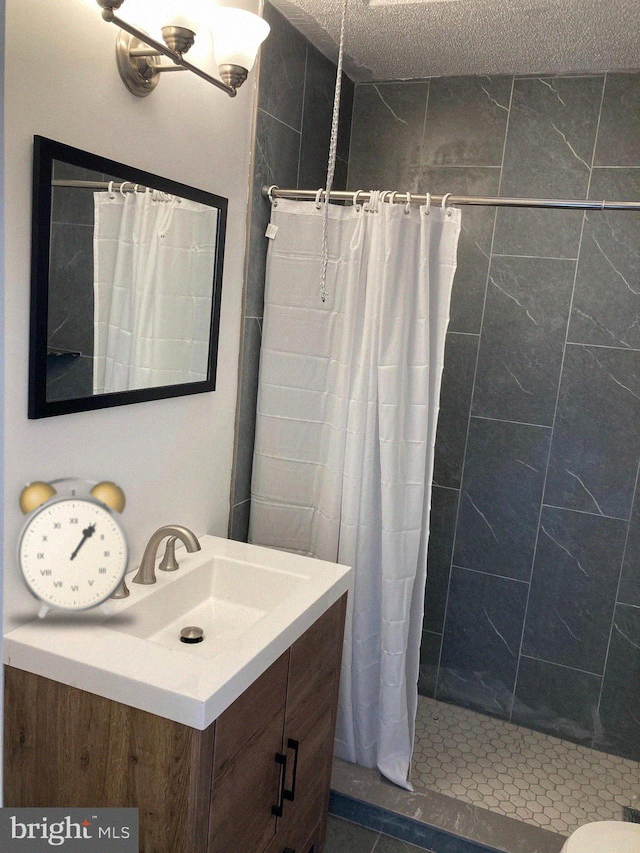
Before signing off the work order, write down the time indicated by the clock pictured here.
1:06
